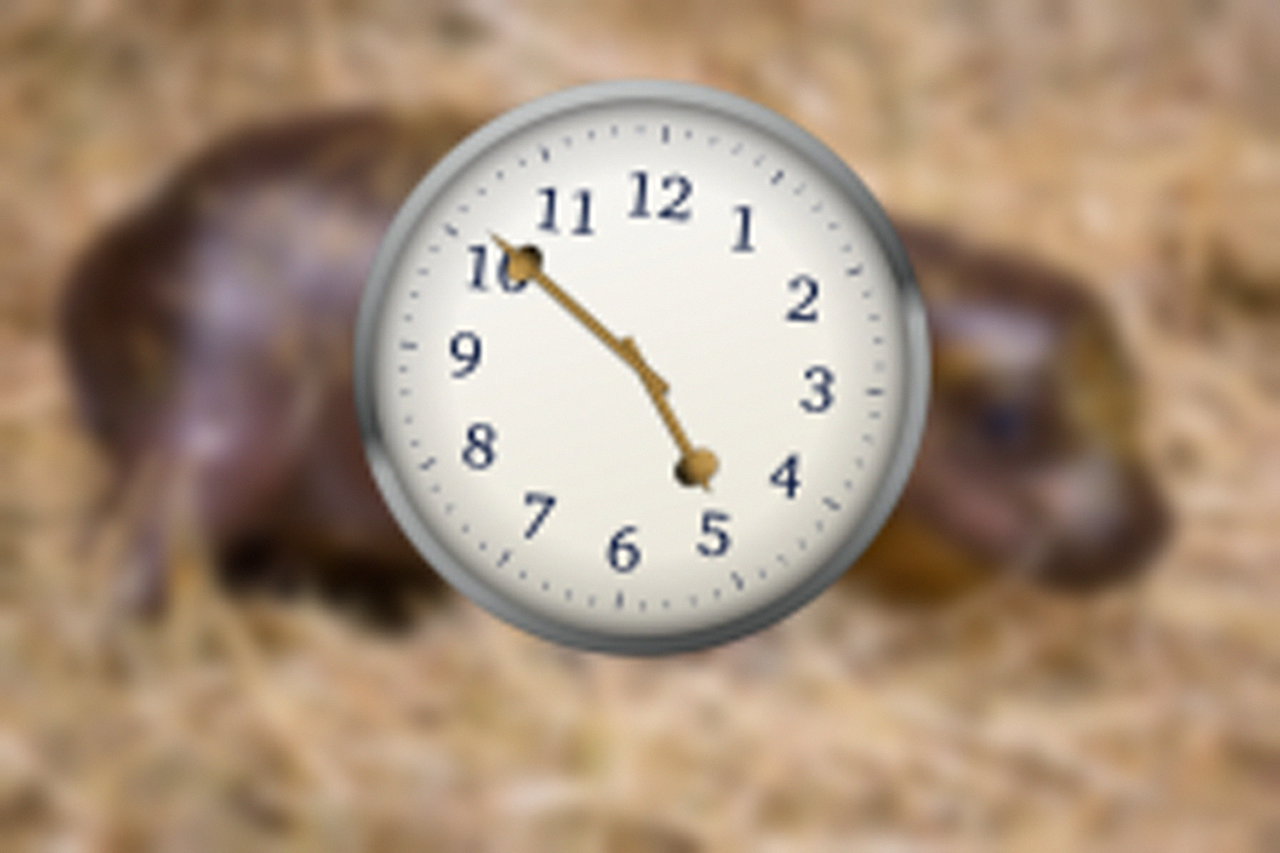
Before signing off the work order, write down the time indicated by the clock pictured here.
4:51
